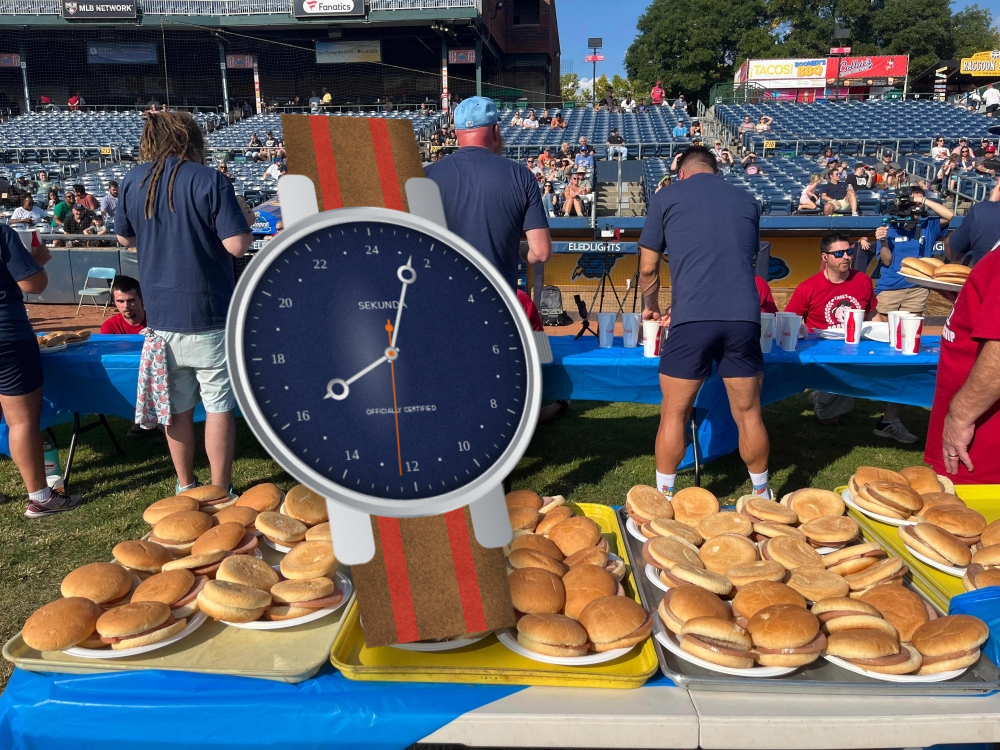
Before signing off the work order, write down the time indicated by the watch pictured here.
16:03:31
